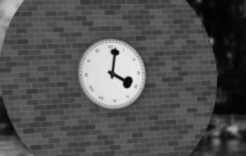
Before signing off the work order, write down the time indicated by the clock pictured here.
4:02
